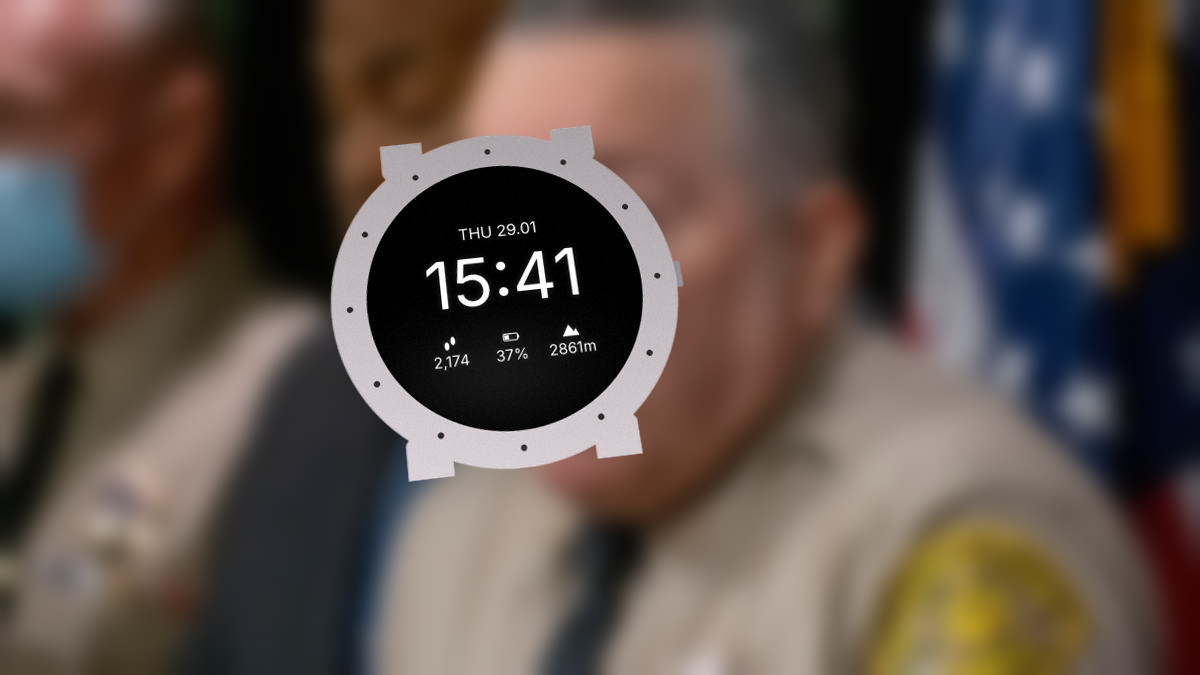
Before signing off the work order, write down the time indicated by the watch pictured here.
15:41
